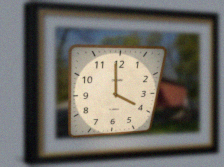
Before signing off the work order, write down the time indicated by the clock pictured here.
3:59
